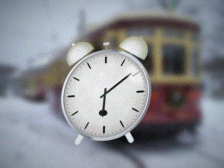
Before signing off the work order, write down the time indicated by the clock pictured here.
6:09
